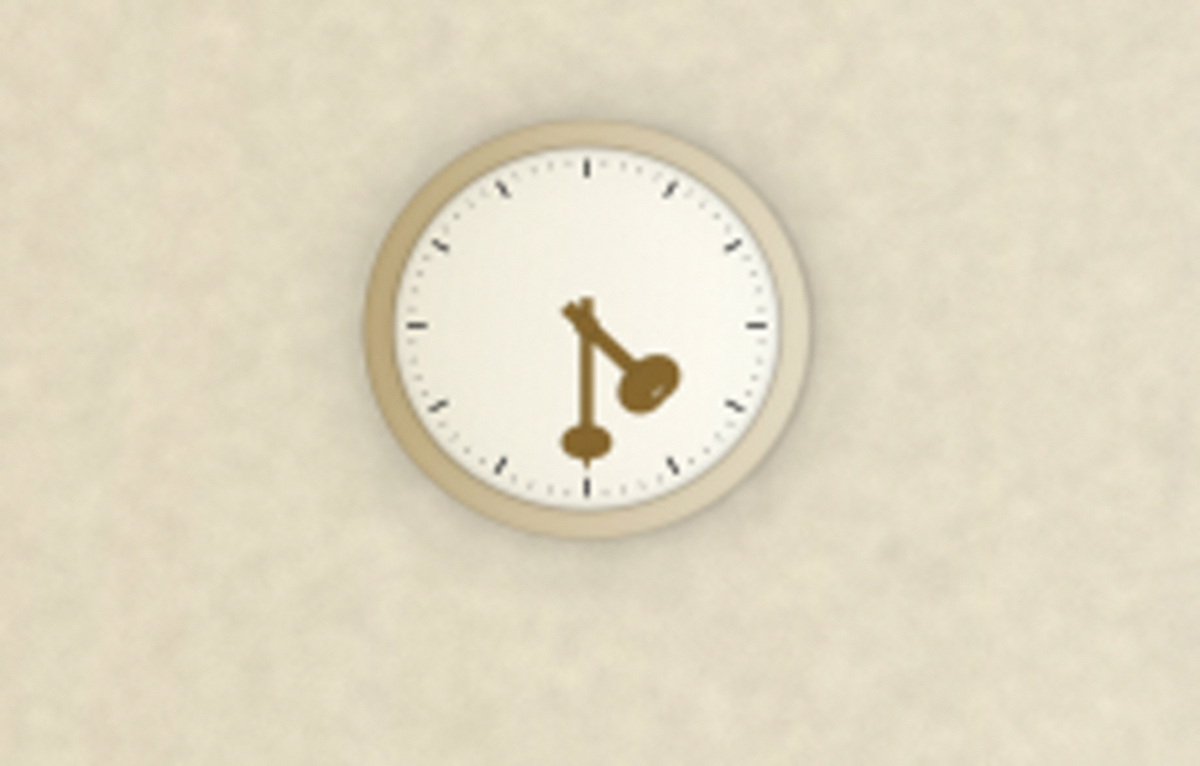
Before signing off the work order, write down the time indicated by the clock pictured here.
4:30
